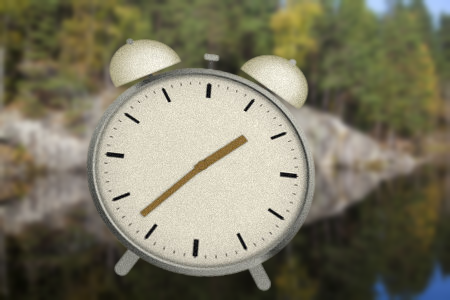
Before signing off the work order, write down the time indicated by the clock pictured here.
1:37
